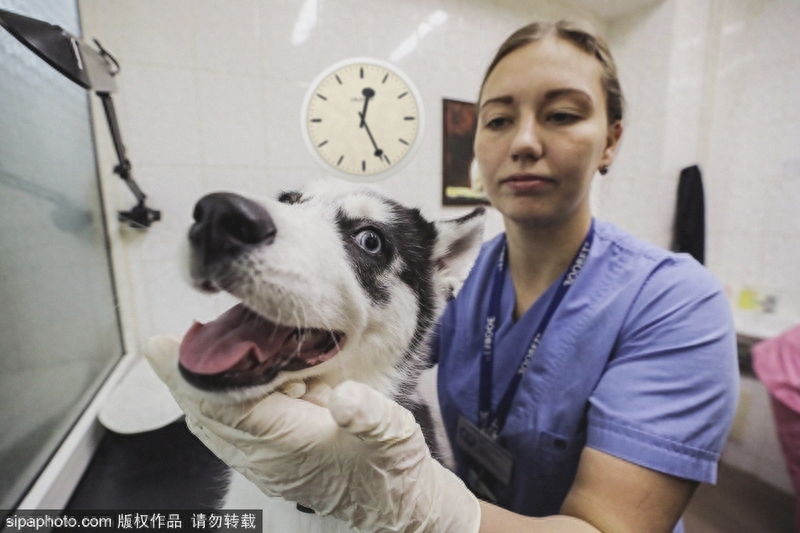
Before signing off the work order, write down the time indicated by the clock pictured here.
12:26
